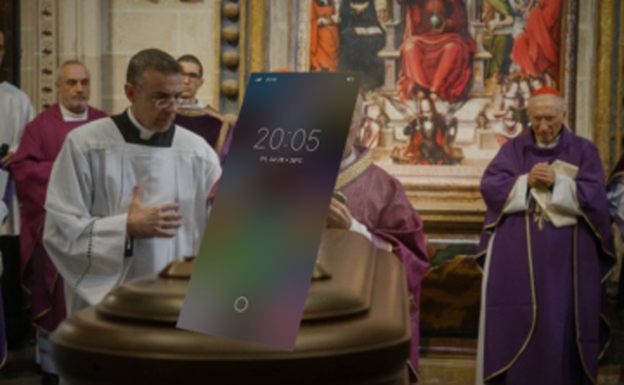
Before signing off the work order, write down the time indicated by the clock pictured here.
20:05
